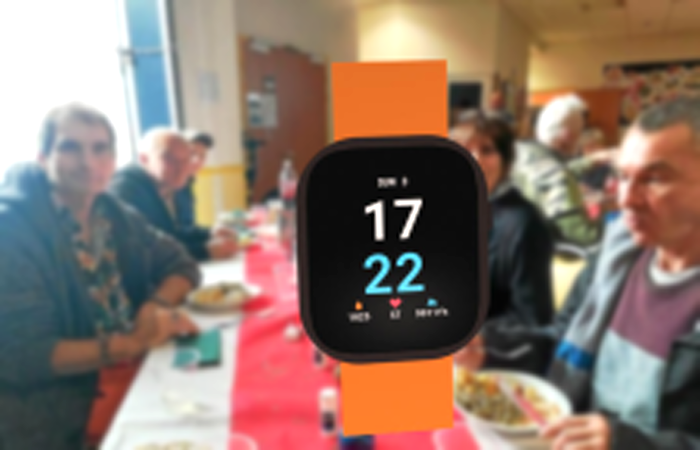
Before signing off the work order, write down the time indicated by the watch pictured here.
17:22
